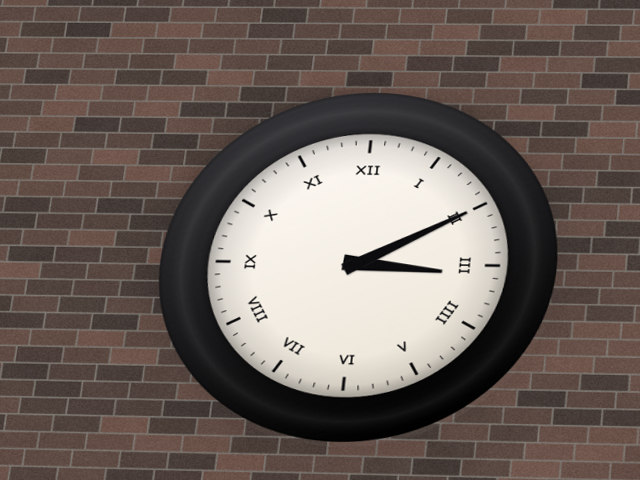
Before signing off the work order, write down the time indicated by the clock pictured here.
3:10
